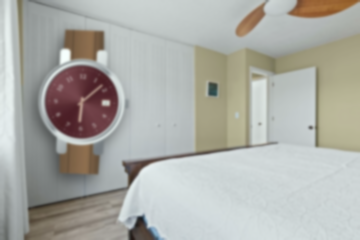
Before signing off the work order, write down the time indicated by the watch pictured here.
6:08
